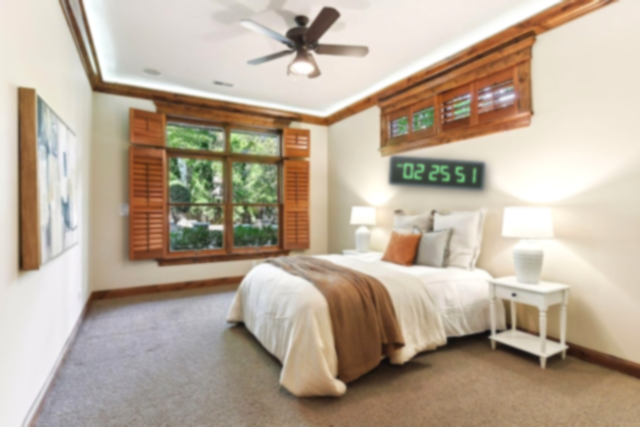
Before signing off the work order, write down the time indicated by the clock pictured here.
2:25:51
